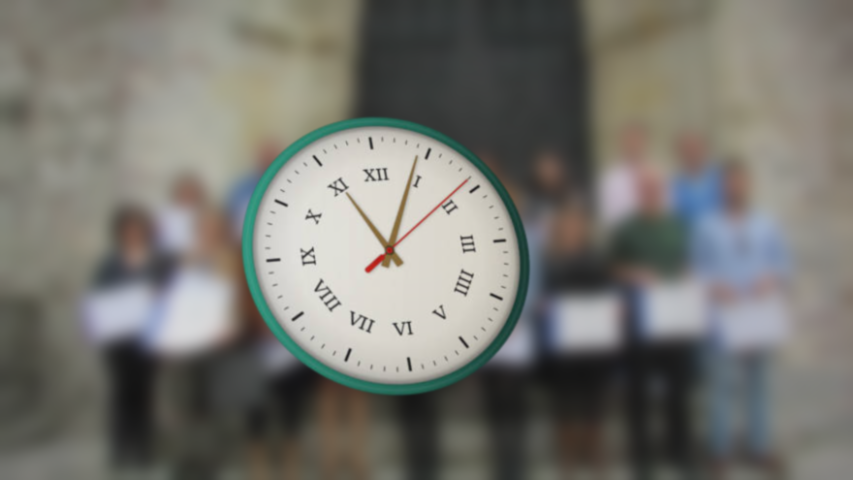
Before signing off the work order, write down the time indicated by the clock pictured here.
11:04:09
